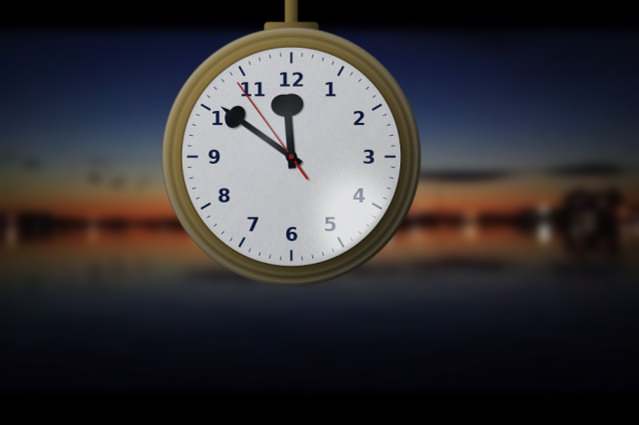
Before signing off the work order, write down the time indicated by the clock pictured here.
11:50:54
